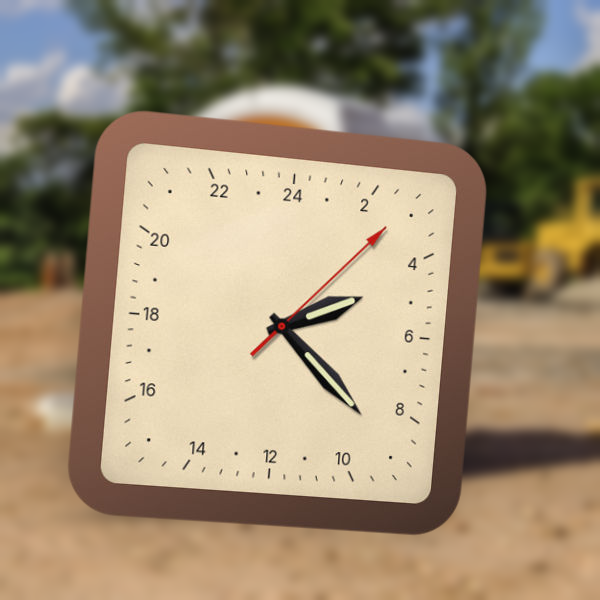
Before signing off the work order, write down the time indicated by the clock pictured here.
4:22:07
